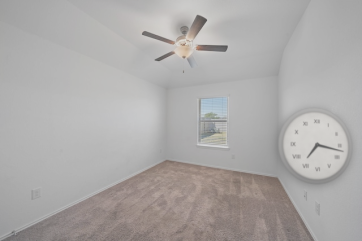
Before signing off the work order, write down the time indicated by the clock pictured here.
7:17
